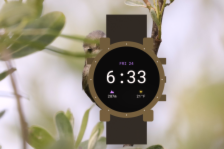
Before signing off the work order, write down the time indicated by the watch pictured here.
6:33
